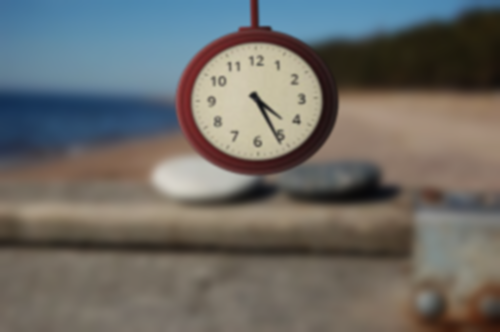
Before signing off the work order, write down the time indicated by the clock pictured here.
4:26
